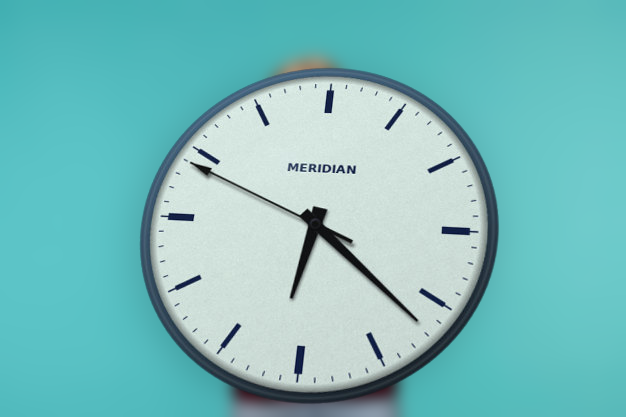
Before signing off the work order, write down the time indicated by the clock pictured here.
6:21:49
